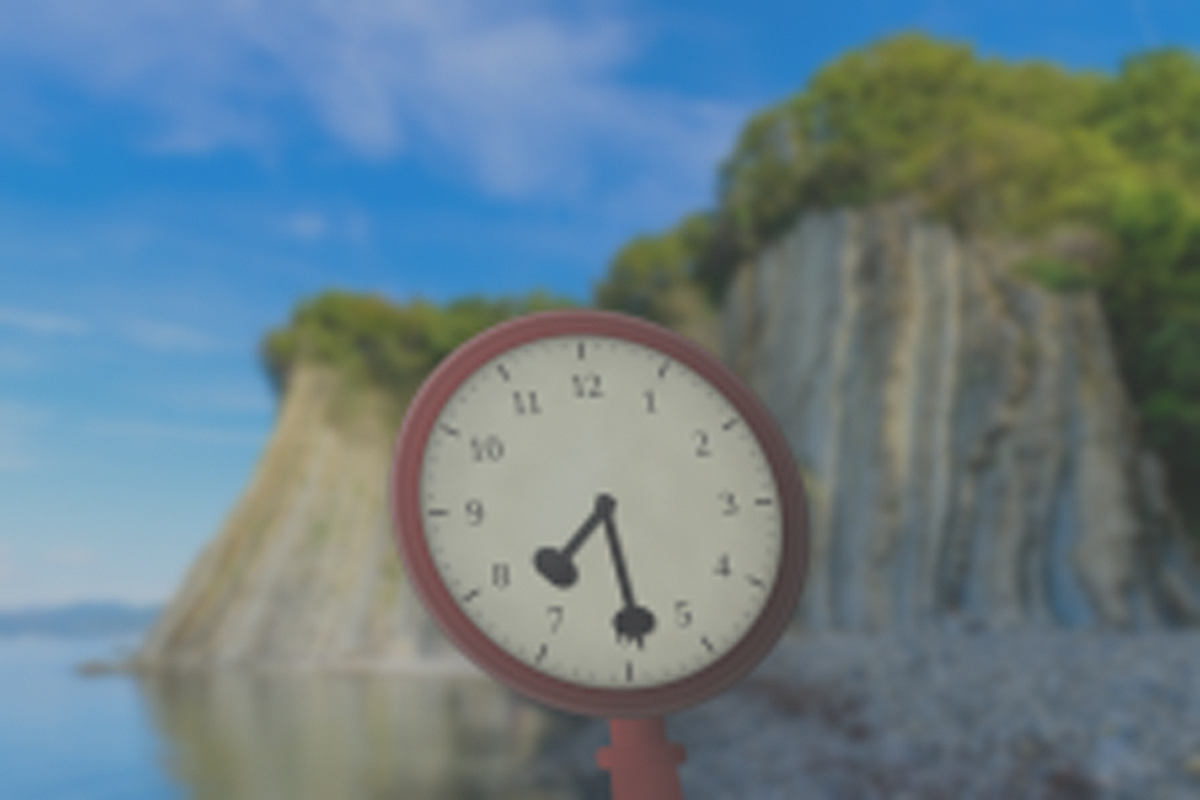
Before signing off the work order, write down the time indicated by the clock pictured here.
7:29
